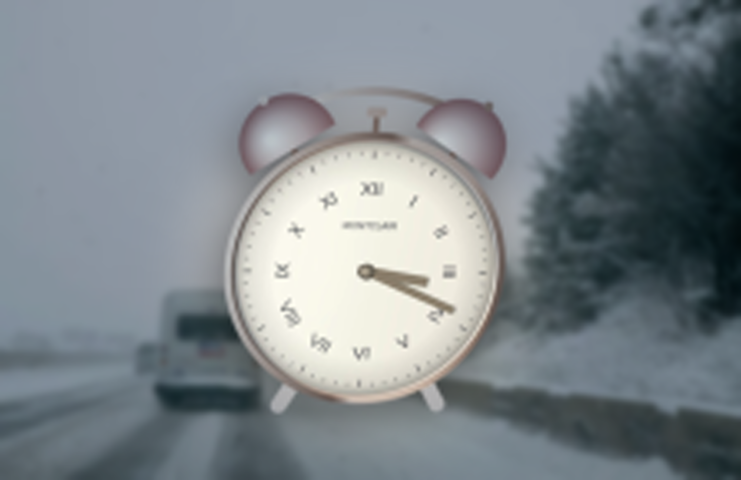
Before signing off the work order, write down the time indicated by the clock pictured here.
3:19
